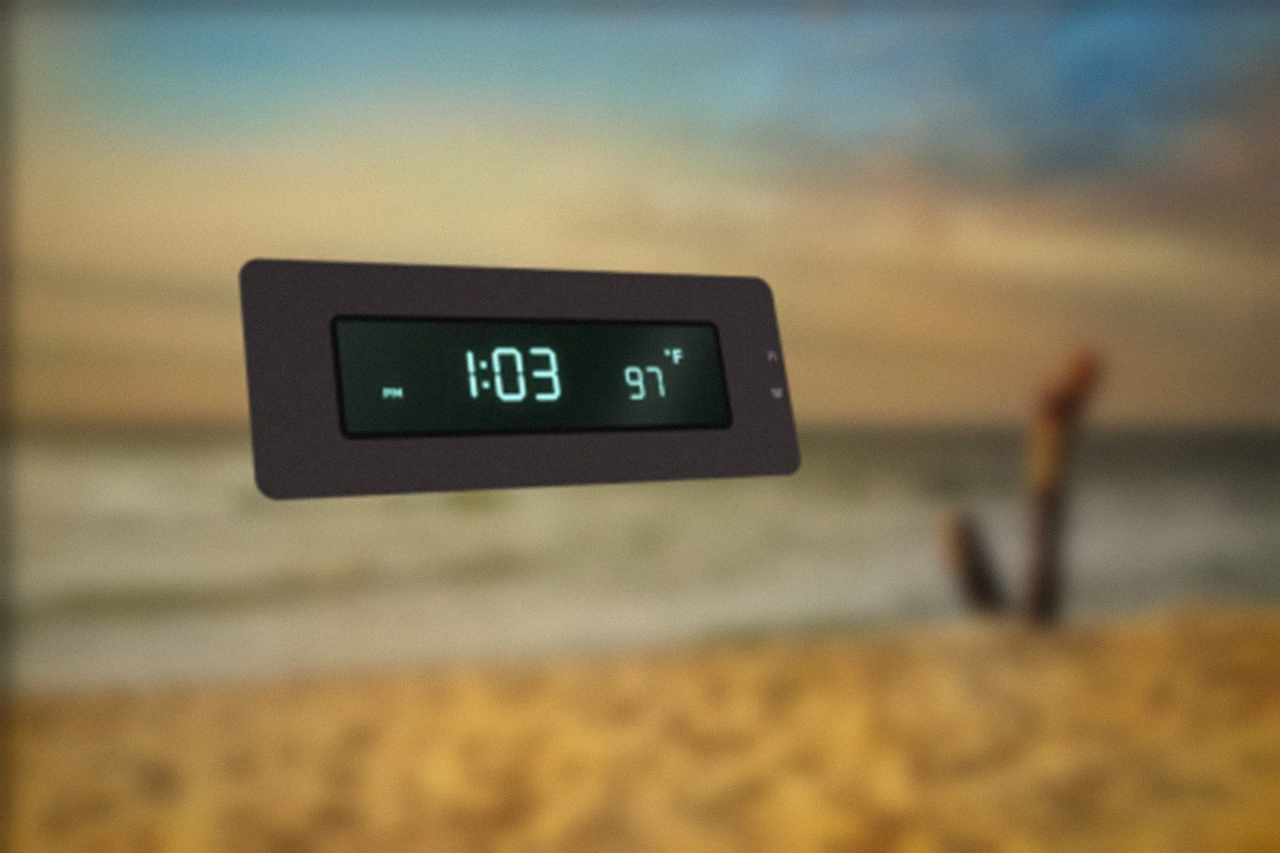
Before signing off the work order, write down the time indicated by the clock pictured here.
1:03
